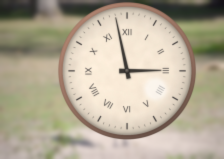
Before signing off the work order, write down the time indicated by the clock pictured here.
2:58
